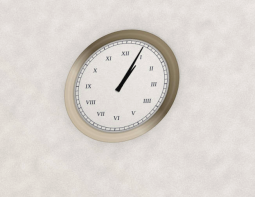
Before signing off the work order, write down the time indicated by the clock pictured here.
1:04
